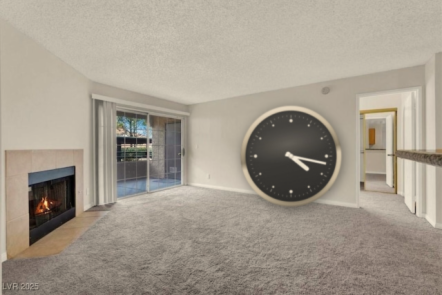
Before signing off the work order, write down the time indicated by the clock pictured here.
4:17
